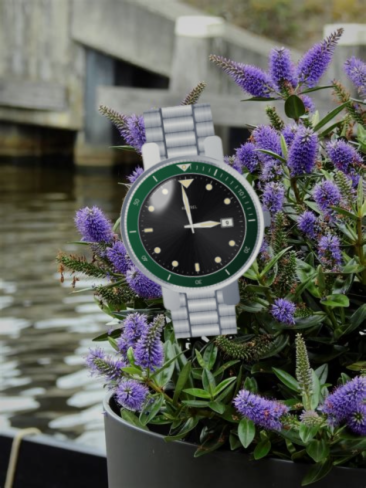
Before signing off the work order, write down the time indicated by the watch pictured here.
2:59
